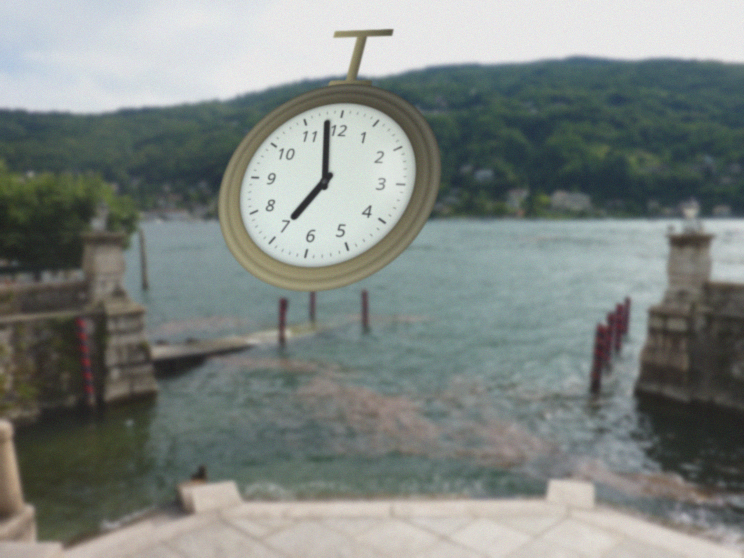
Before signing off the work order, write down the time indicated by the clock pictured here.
6:58
